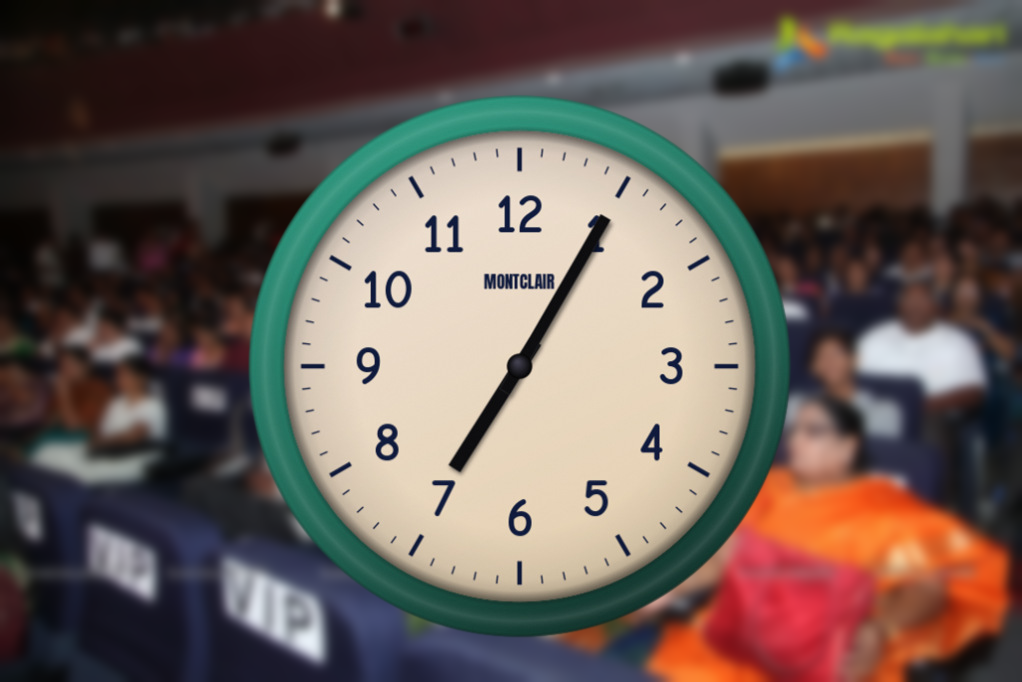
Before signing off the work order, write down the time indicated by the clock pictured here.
7:05
